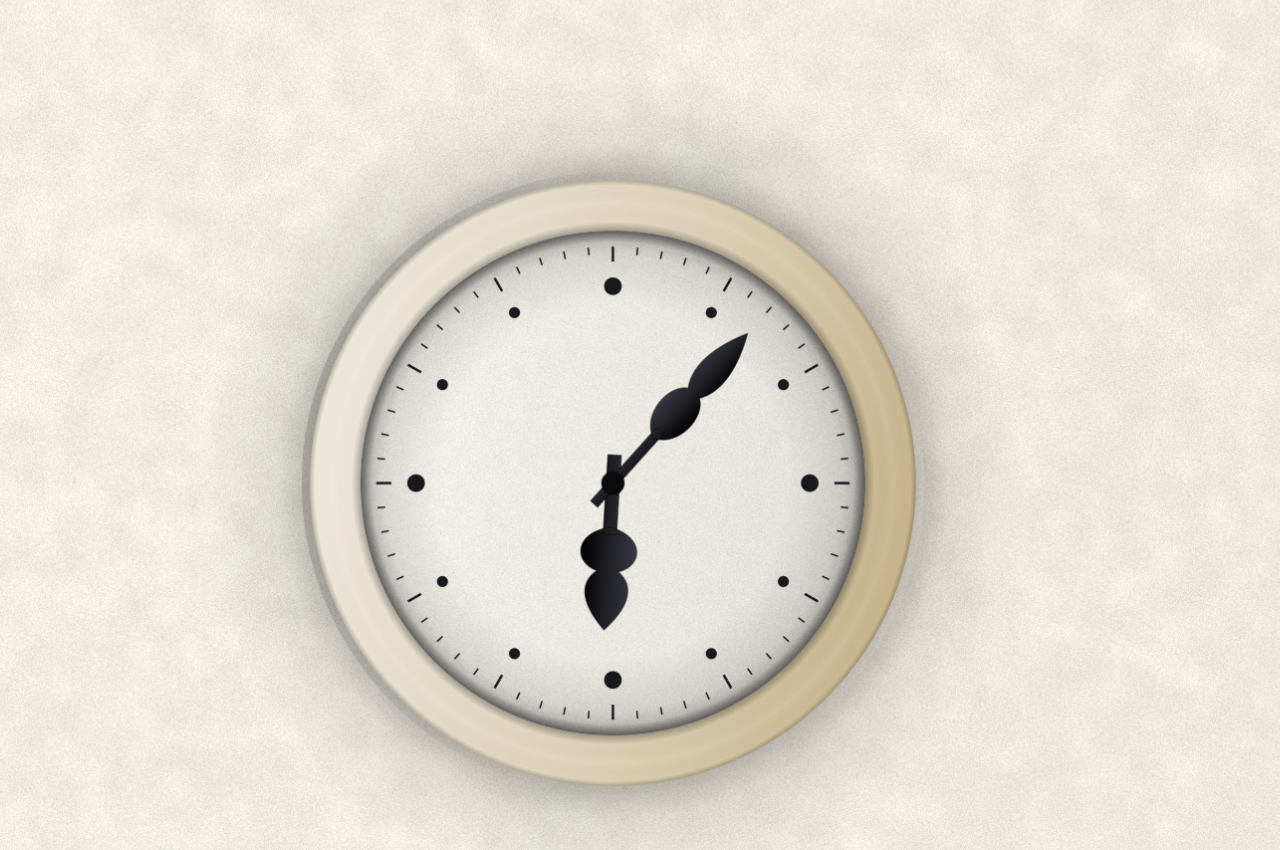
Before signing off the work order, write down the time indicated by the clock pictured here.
6:07
